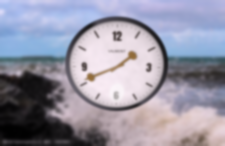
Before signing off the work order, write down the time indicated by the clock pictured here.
1:41
